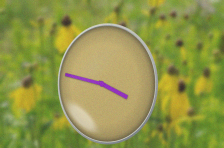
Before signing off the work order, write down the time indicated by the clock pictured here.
3:47
